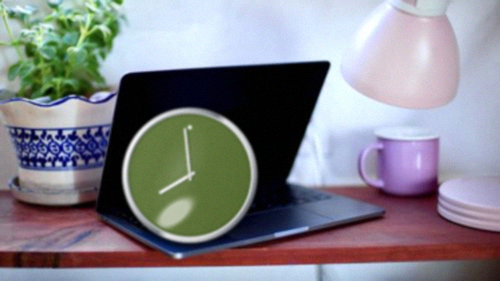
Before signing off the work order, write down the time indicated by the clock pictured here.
7:59
